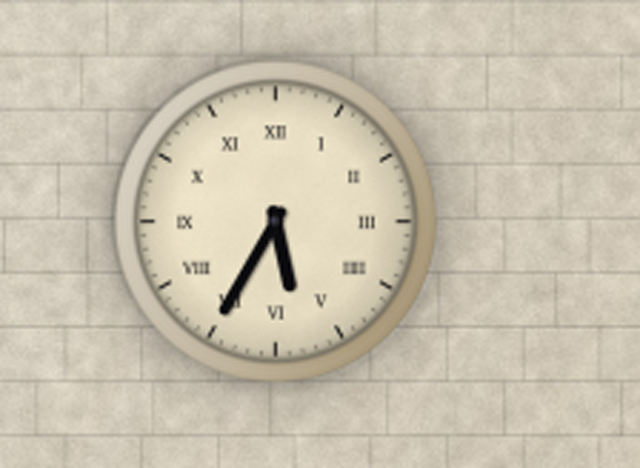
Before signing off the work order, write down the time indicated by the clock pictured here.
5:35
